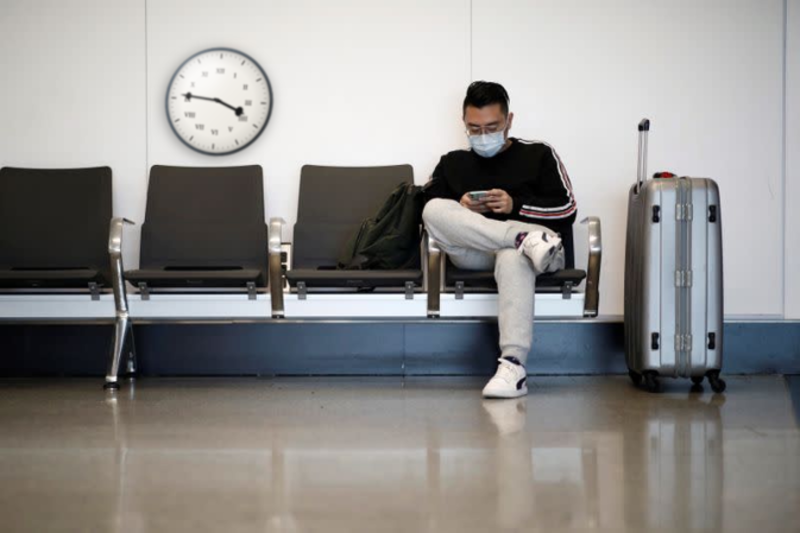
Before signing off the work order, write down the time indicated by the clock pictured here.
3:46
